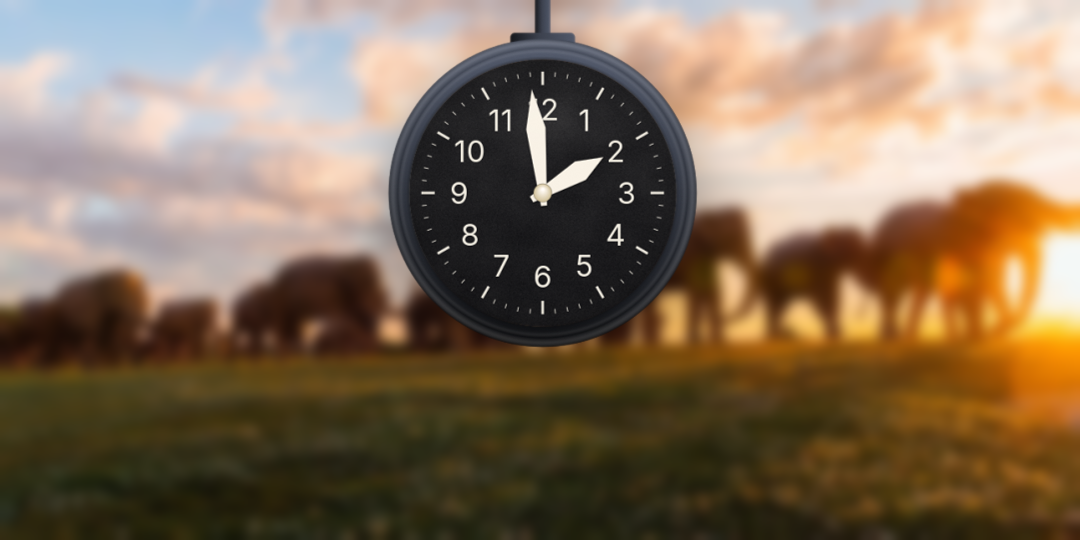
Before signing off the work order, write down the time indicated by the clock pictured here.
1:59
